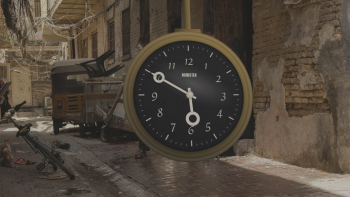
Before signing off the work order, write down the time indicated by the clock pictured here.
5:50
